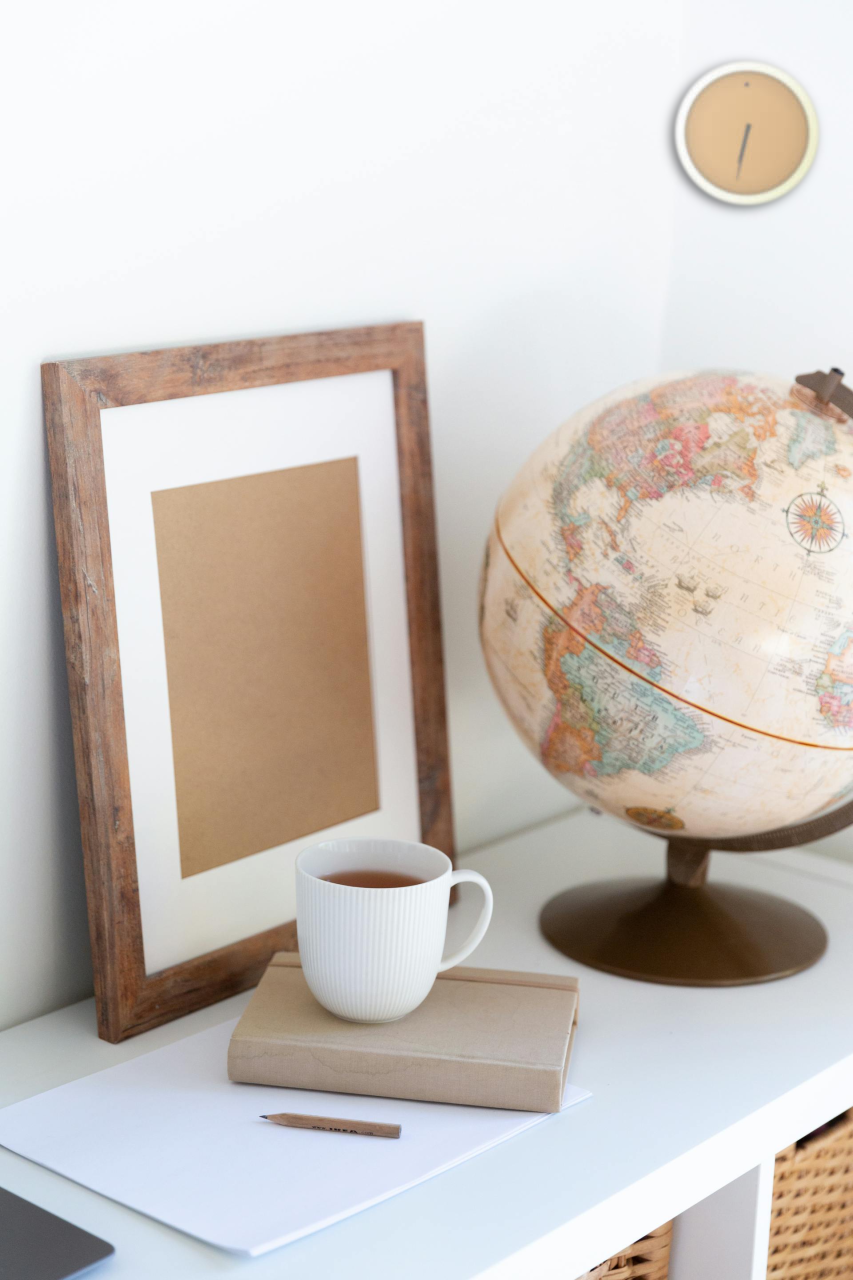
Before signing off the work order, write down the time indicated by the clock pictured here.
6:32
